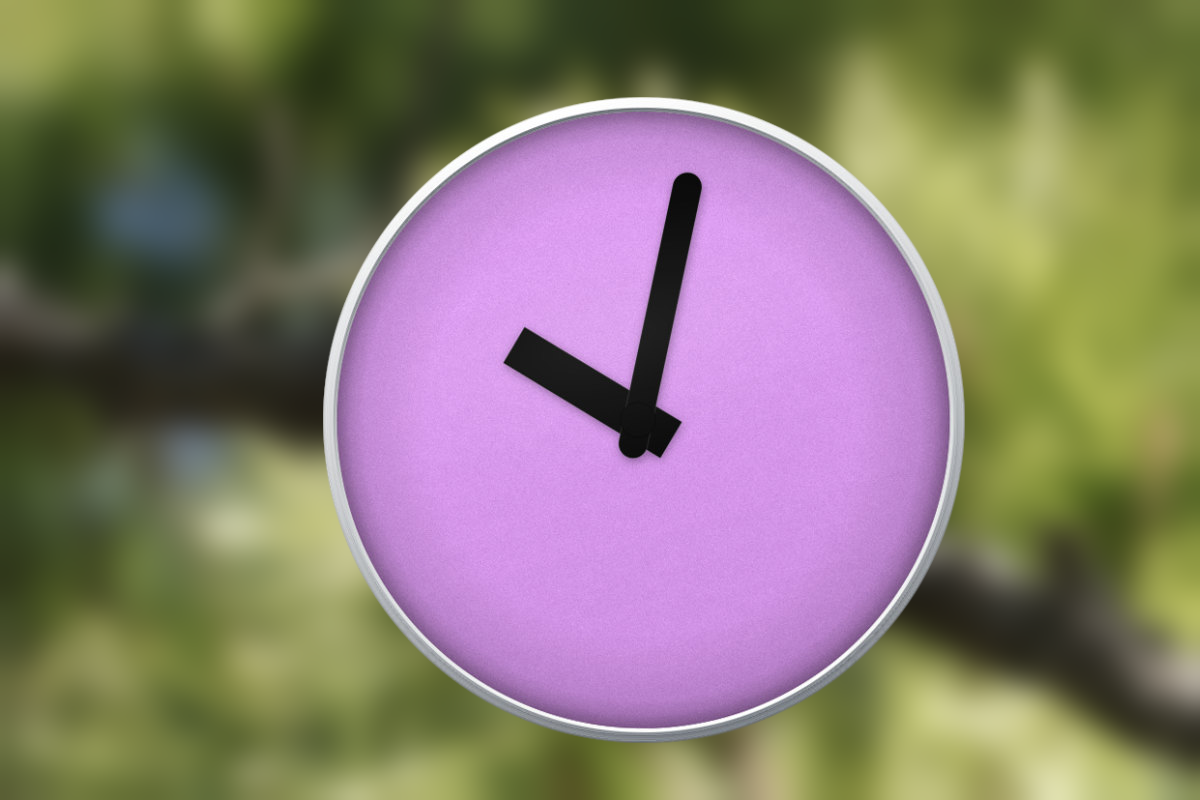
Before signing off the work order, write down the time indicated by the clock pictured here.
10:02
